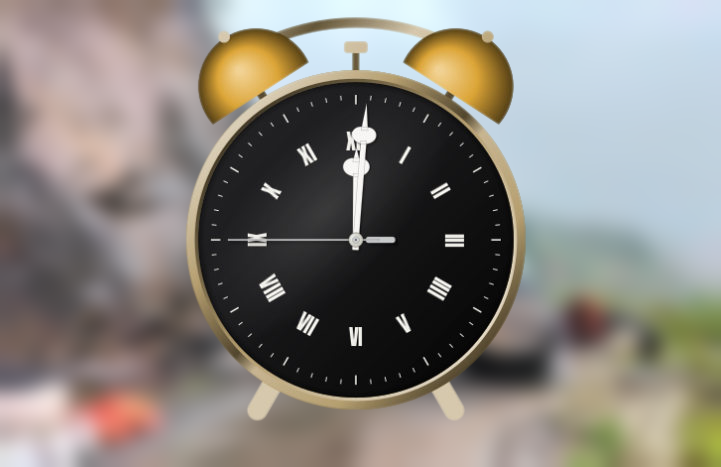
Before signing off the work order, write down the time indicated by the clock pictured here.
12:00:45
